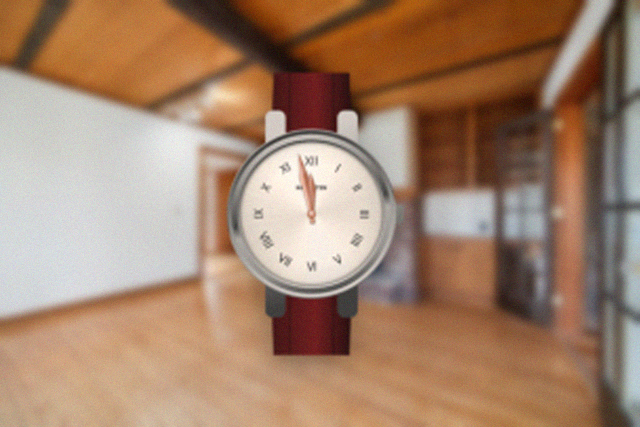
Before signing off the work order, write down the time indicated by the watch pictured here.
11:58
